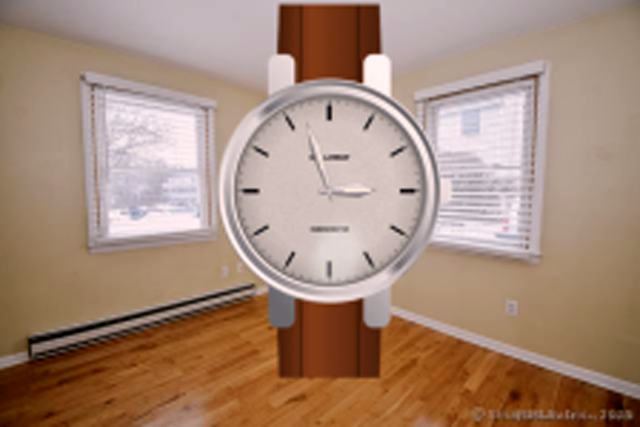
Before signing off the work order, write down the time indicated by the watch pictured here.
2:57
